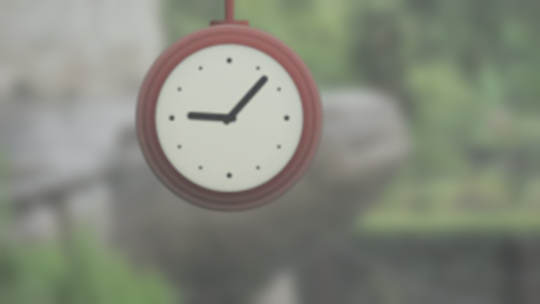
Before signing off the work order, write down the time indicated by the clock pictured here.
9:07
